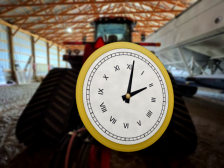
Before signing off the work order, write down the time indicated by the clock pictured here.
2:01
